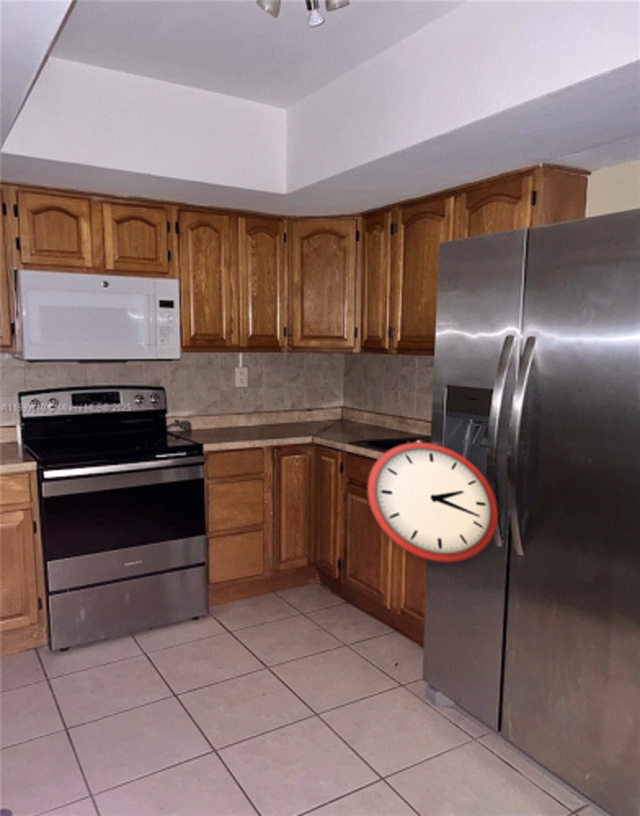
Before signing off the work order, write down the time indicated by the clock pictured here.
2:18
